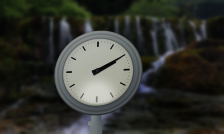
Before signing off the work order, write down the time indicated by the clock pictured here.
2:10
